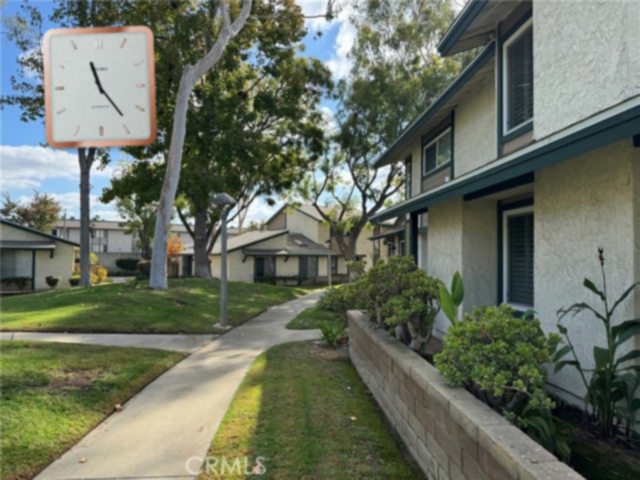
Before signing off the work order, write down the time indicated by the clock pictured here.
11:24
